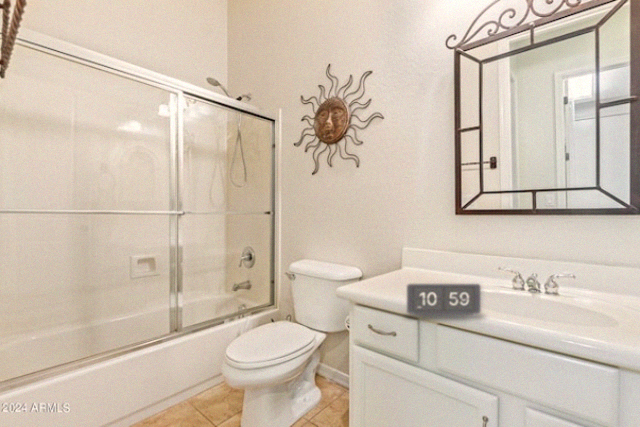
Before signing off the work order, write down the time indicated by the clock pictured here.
10:59
